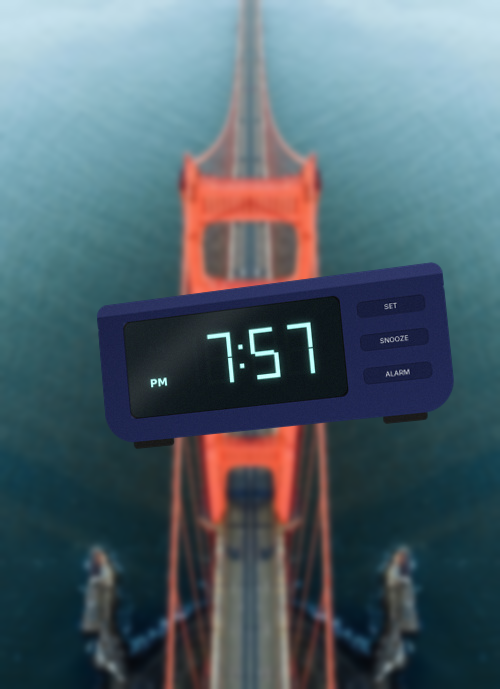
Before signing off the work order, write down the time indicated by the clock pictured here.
7:57
